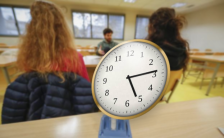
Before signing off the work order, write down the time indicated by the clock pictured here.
5:14
